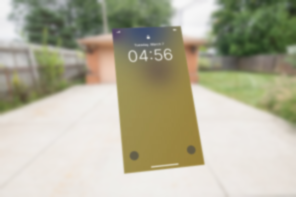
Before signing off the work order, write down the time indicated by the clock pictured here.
4:56
